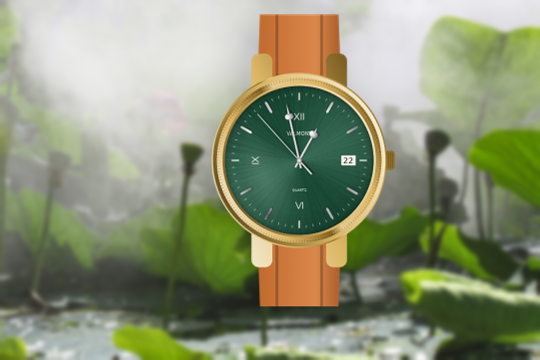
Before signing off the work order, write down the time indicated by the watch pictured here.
12:57:53
